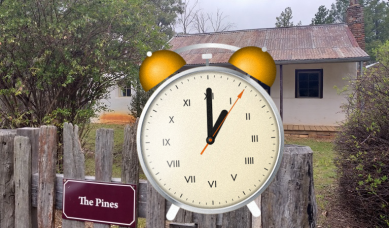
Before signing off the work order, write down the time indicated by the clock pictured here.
1:00:06
